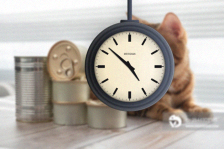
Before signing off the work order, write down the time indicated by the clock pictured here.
4:52
